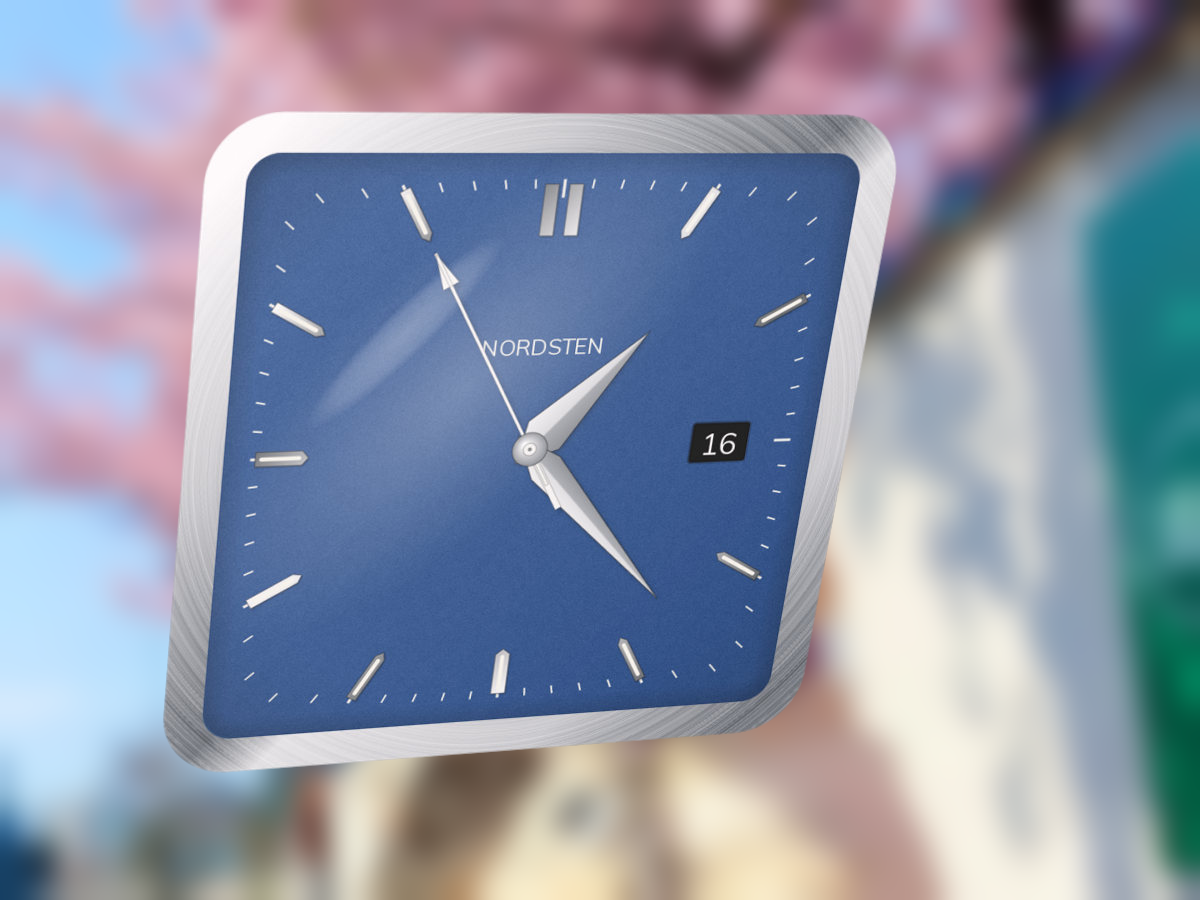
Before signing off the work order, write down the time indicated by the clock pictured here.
1:22:55
